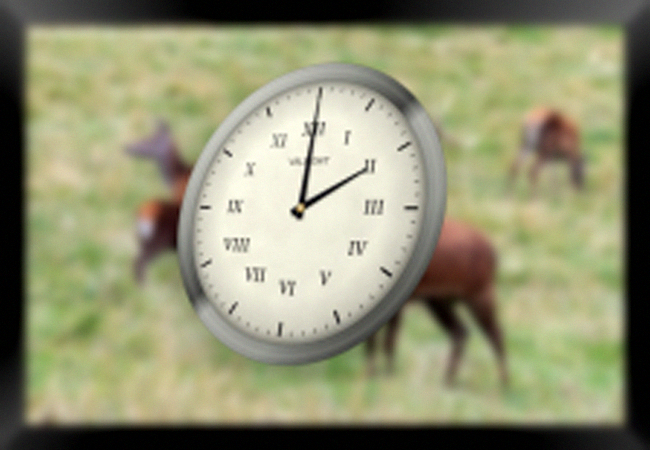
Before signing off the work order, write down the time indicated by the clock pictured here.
2:00
